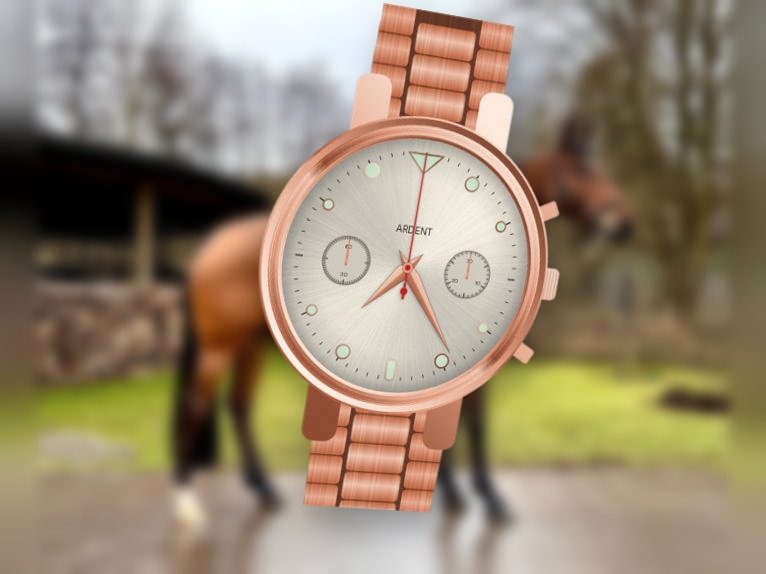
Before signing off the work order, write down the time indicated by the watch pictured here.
7:24
